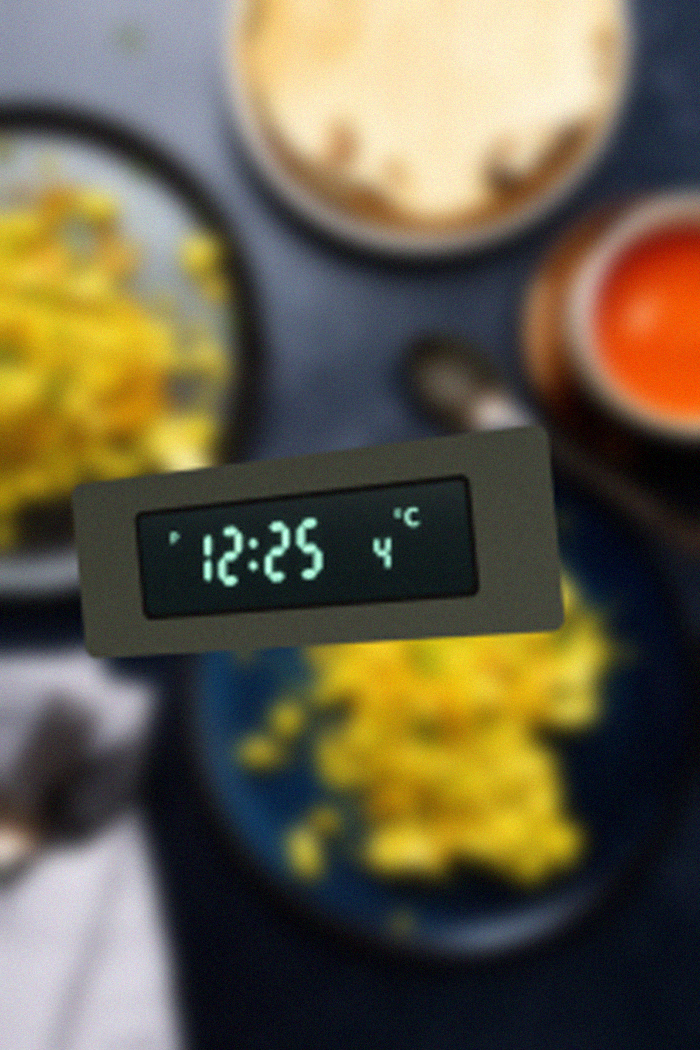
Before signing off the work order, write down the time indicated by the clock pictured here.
12:25
